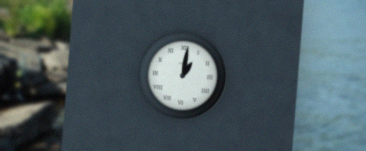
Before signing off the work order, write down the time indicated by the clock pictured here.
1:01
